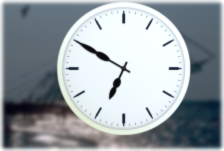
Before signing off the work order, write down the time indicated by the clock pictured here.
6:50
